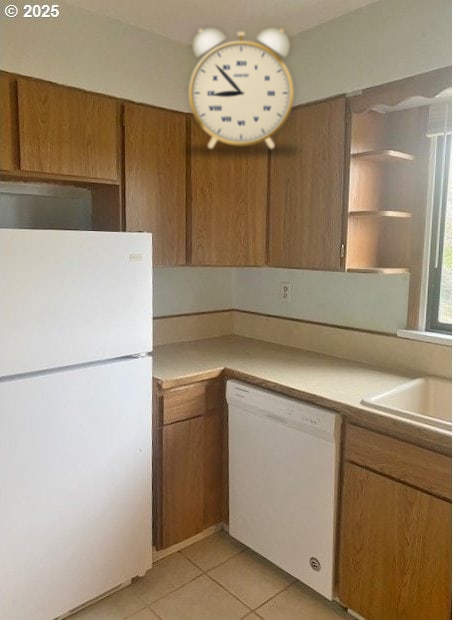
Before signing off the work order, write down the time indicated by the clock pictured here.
8:53
